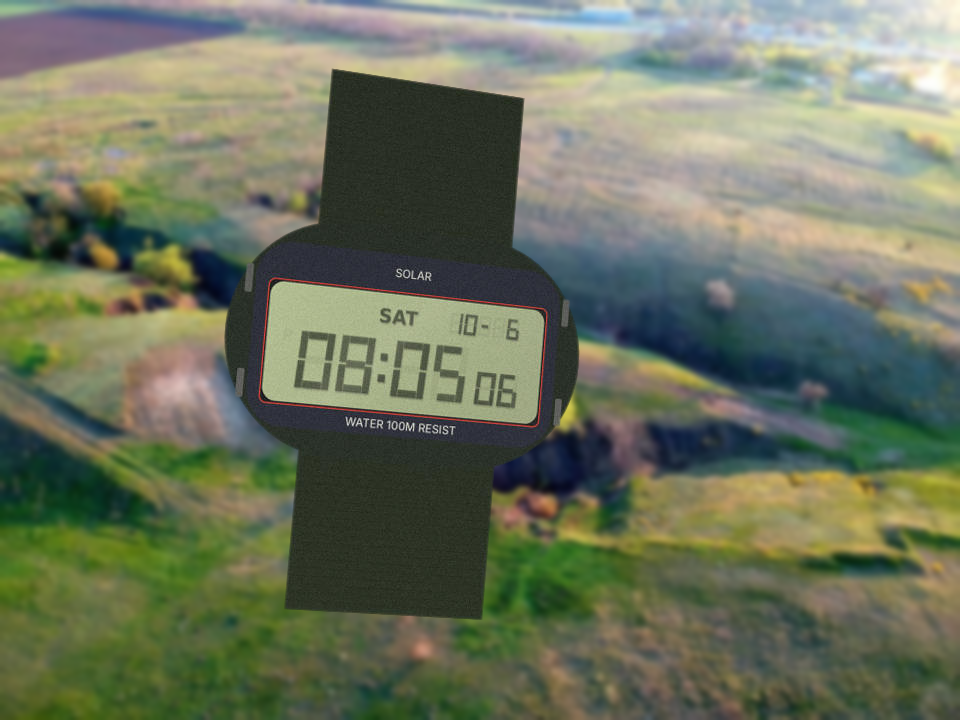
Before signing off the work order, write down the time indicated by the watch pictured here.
8:05:06
